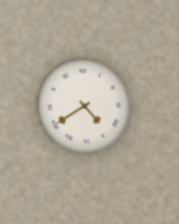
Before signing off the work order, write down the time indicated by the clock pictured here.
4:40
